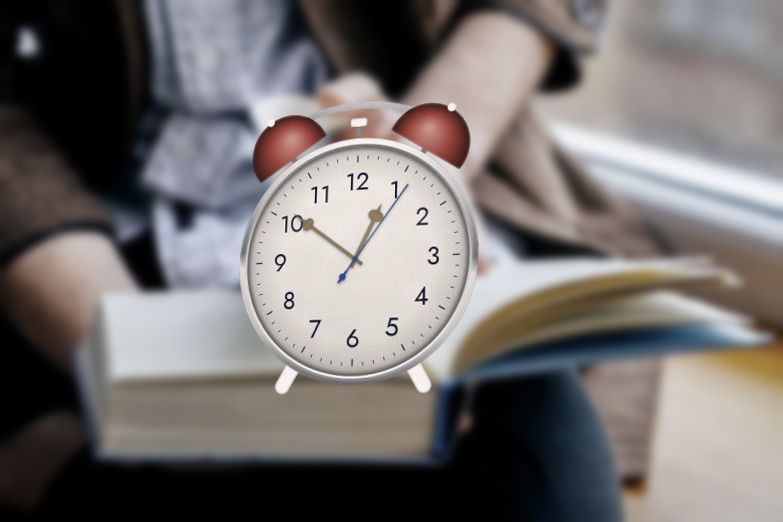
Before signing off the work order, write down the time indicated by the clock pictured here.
12:51:06
